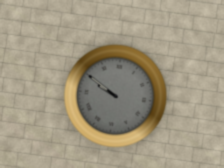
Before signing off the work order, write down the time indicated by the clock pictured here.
9:50
